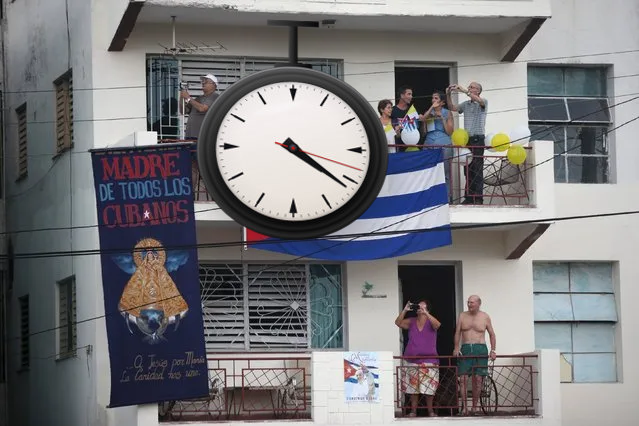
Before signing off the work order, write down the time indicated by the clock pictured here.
4:21:18
